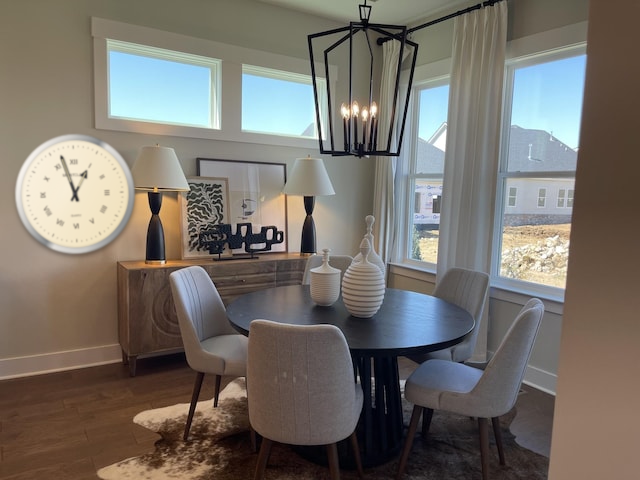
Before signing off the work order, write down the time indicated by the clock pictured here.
12:57
